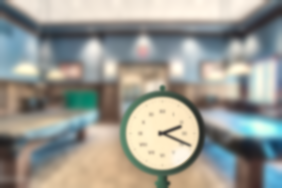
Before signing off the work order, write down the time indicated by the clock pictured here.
2:19
